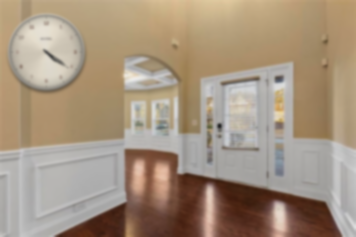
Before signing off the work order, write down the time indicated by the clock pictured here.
4:21
